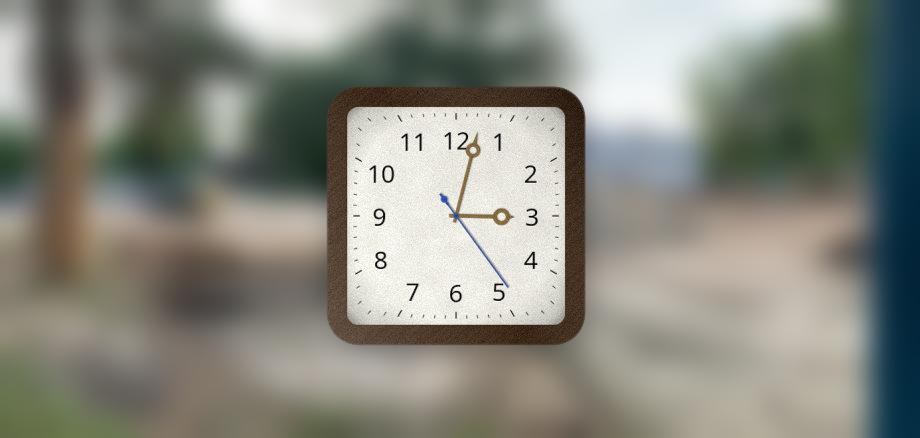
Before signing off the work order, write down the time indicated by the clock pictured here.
3:02:24
